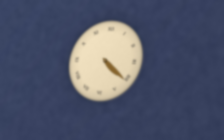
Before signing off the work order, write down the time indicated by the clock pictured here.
4:21
